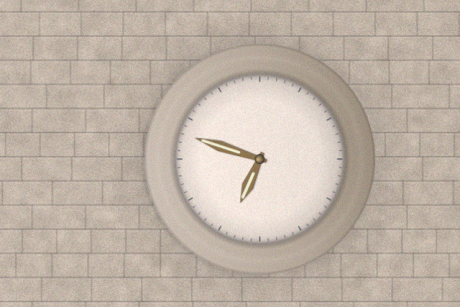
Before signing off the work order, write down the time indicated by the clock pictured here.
6:48
